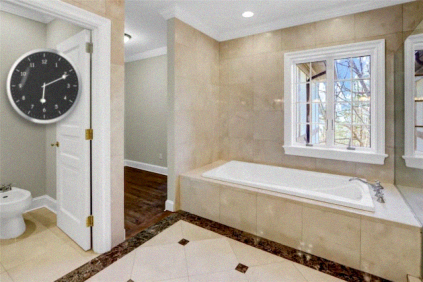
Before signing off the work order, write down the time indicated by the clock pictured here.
6:11
